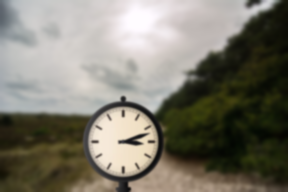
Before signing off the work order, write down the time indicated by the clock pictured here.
3:12
